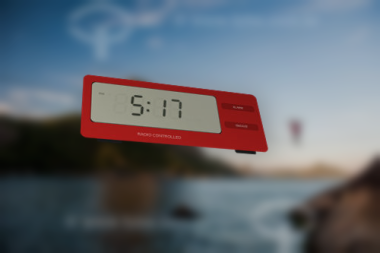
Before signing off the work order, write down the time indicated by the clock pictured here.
5:17
